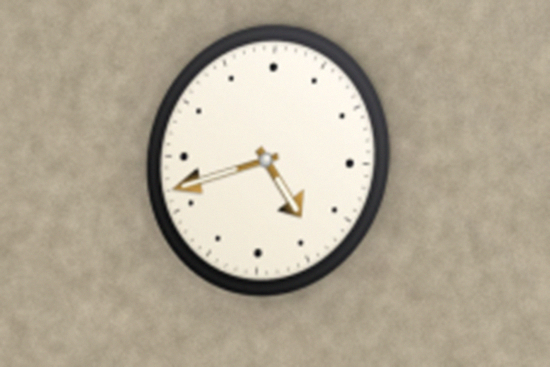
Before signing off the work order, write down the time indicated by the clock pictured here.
4:42
